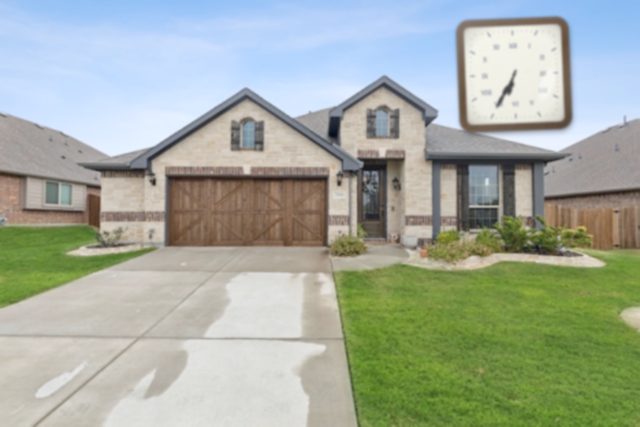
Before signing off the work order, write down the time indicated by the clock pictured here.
6:35
